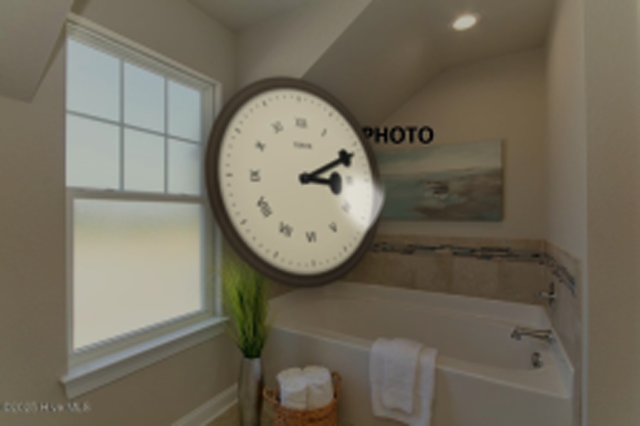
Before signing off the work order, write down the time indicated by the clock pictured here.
3:11
